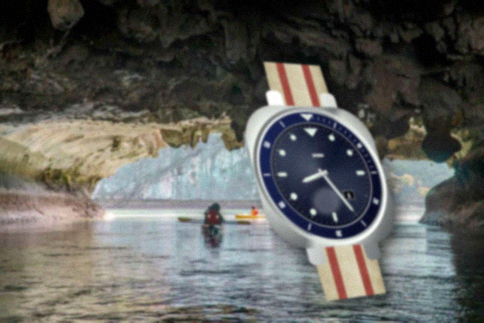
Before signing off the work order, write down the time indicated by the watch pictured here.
8:25
